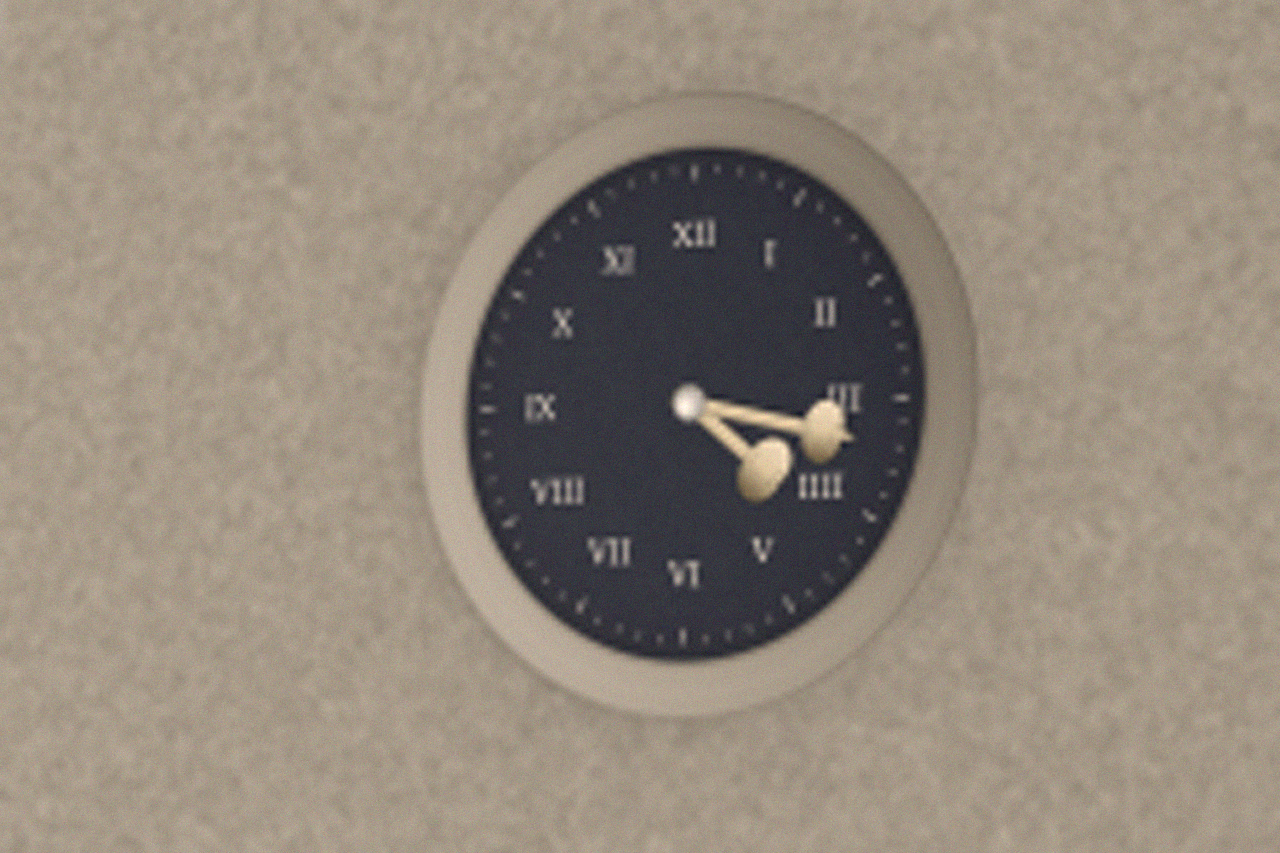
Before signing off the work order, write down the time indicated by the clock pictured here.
4:17
